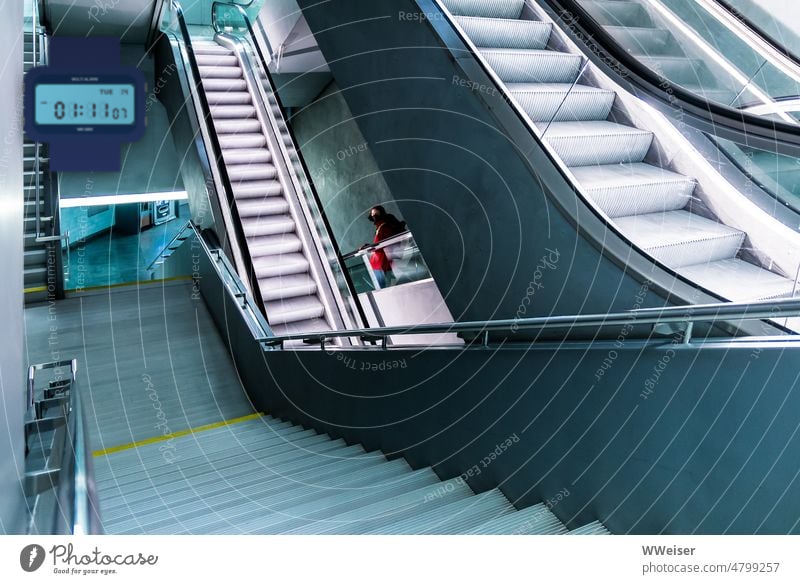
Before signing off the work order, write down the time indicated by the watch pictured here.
1:11:07
